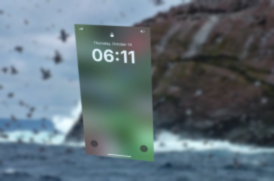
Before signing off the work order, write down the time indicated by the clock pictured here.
6:11
